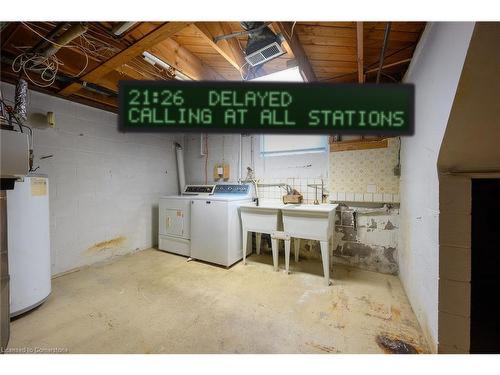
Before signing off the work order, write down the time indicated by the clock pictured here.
21:26
